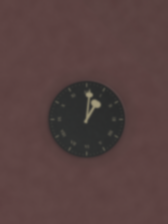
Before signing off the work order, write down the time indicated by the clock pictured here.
1:01
